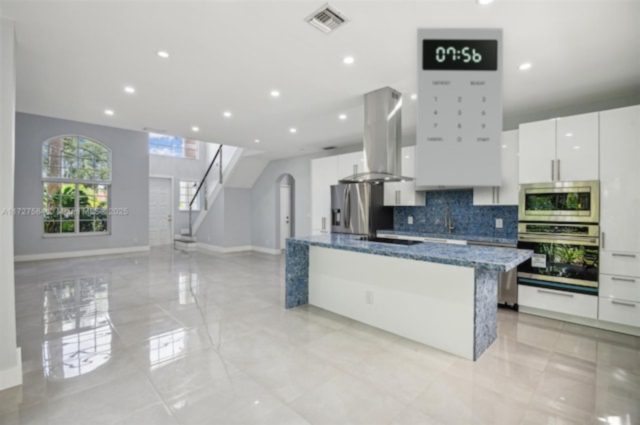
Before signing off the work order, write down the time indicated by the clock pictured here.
7:56
